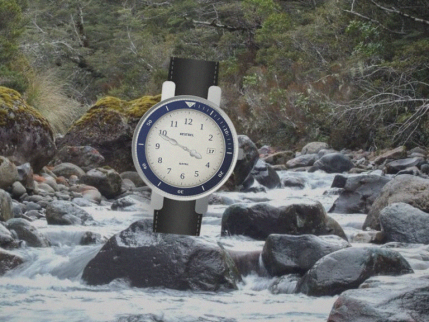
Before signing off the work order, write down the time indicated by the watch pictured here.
3:49
